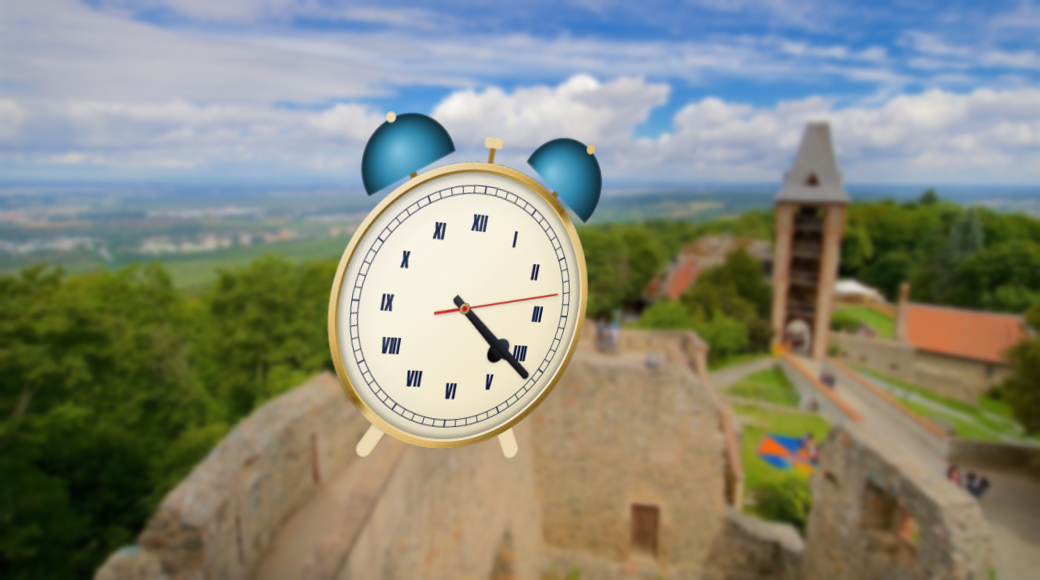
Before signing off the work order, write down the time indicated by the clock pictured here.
4:21:13
